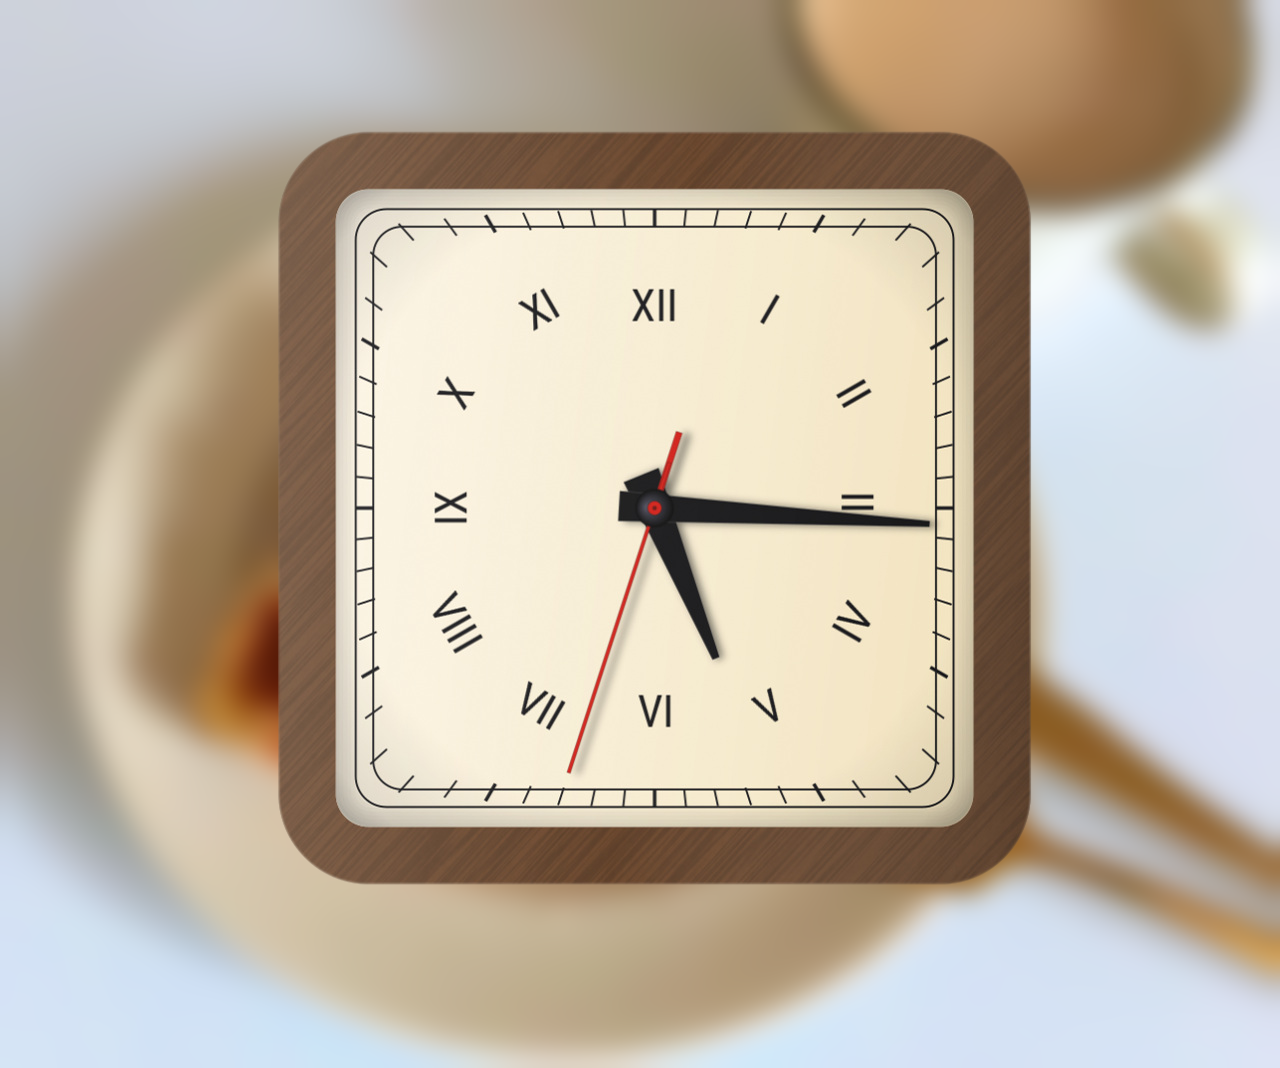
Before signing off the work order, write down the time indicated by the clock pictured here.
5:15:33
